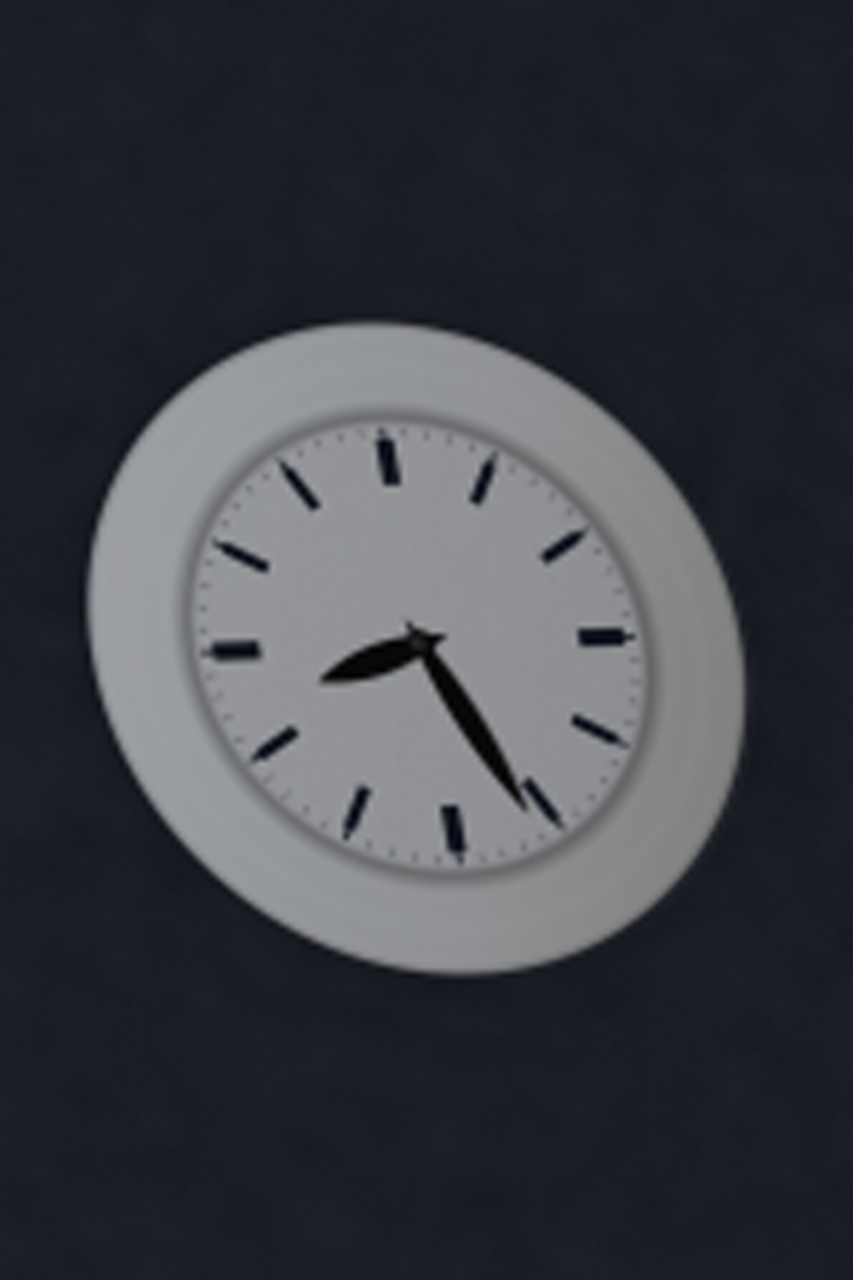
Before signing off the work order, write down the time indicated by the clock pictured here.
8:26
